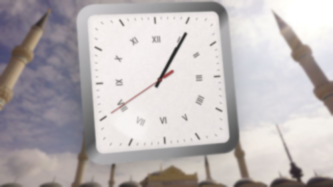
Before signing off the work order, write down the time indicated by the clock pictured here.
1:05:40
